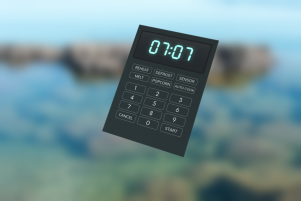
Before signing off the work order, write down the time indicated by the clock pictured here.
7:07
